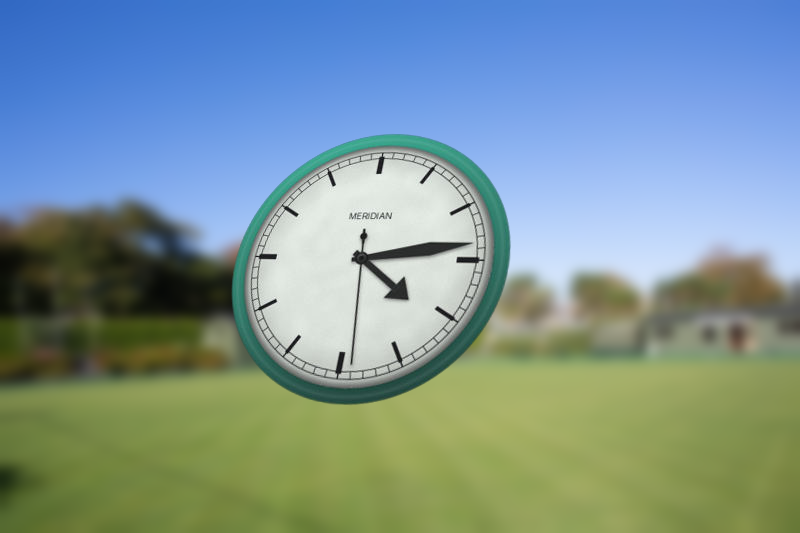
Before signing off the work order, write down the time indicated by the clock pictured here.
4:13:29
